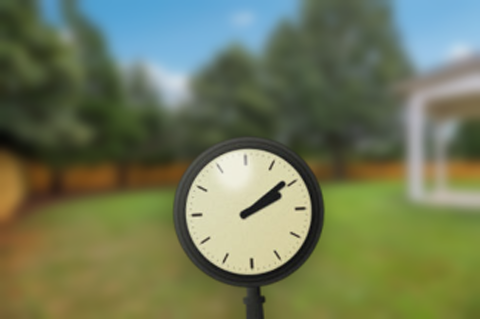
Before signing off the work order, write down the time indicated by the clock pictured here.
2:09
